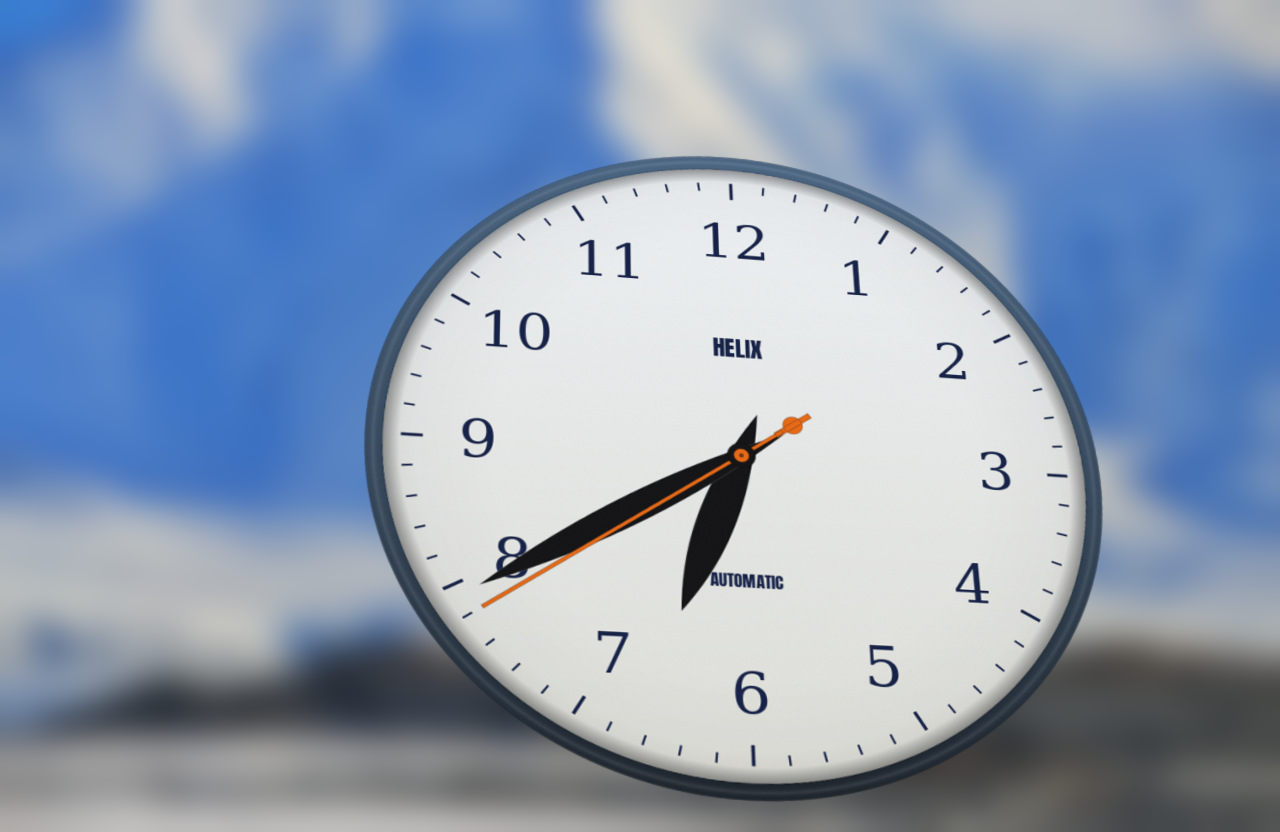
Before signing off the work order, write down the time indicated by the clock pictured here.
6:39:39
